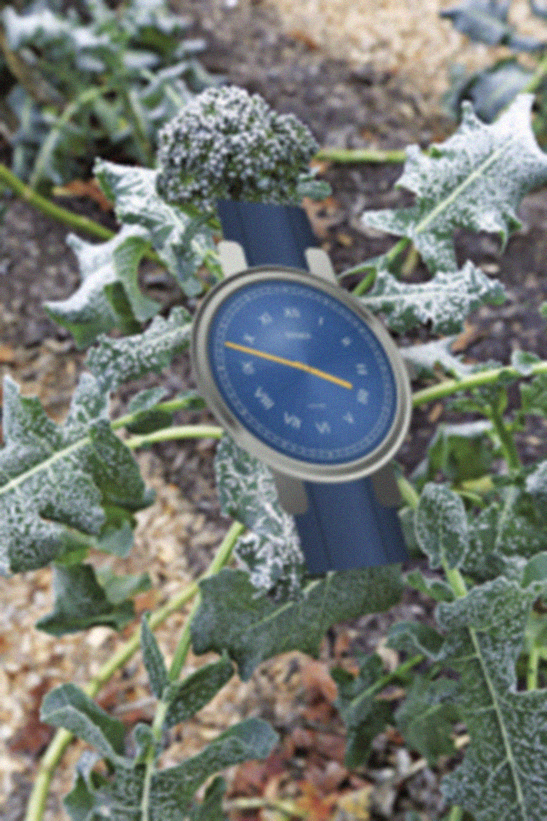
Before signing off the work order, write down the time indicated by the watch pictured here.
3:48
